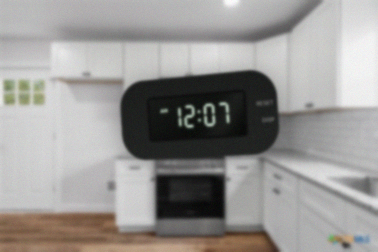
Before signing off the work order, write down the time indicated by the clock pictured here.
12:07
